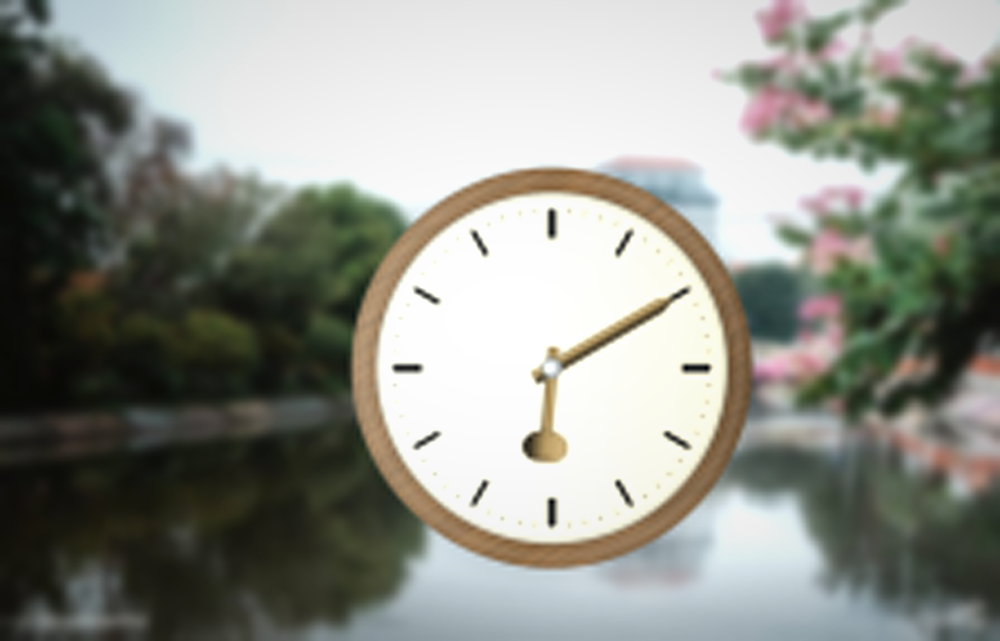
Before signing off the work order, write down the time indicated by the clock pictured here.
6:10
